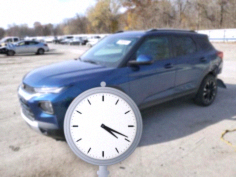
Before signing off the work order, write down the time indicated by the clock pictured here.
4:19
